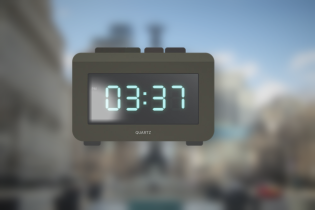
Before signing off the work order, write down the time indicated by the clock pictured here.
3:37
